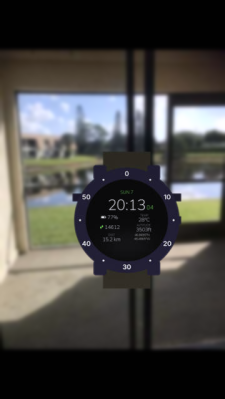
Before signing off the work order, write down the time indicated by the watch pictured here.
20:13
